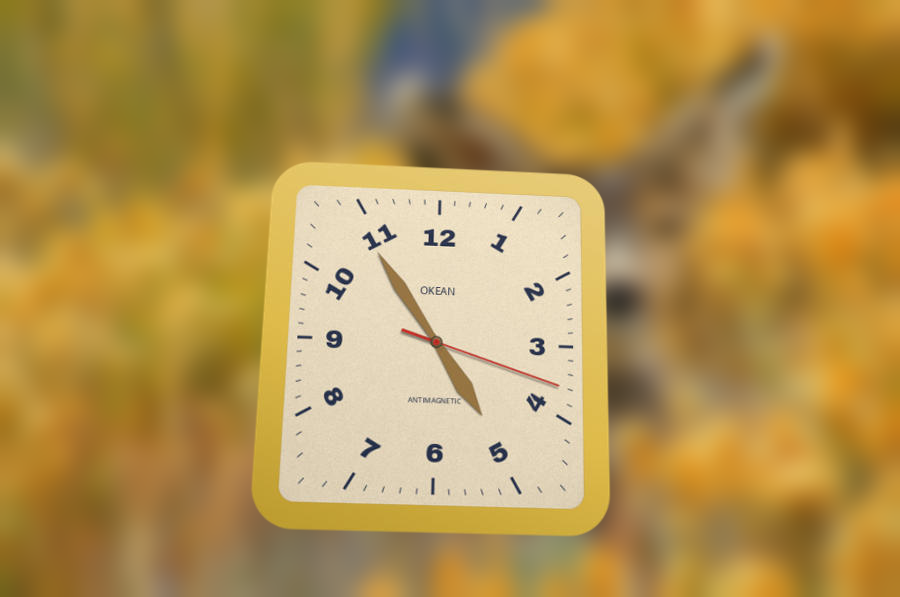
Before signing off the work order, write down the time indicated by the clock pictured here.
4:54:18
